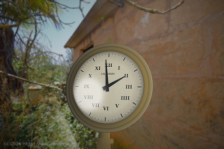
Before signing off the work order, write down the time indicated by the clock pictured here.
1:59
